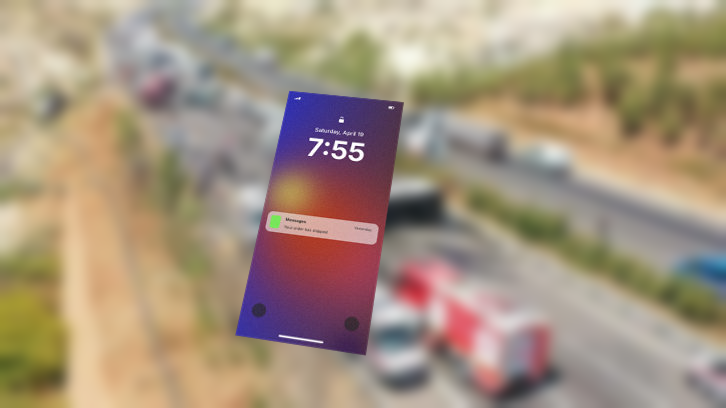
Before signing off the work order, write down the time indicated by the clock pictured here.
7:55
